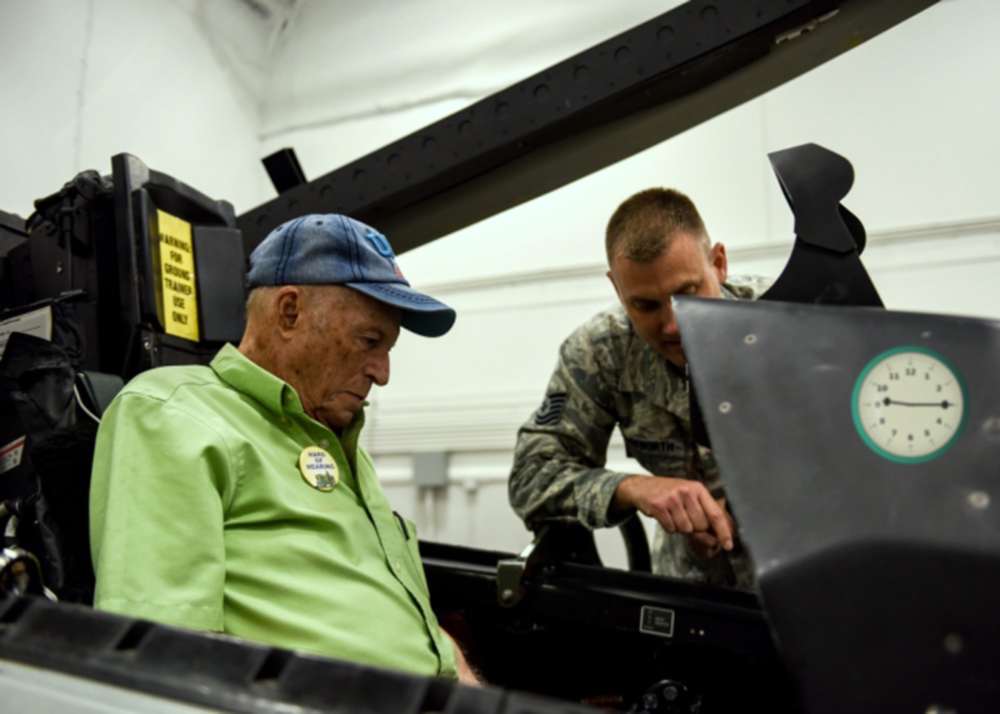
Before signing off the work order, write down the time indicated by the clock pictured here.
9:15
